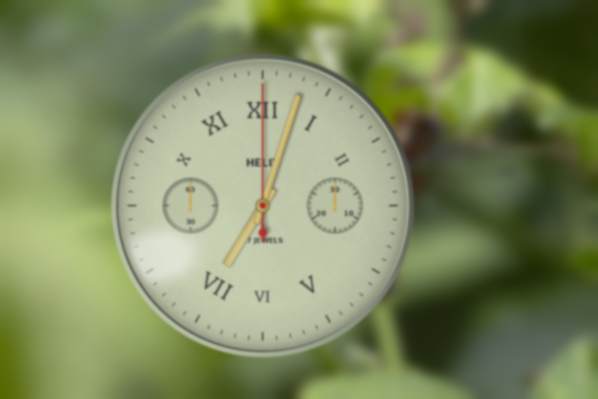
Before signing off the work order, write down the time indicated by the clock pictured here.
7:03
